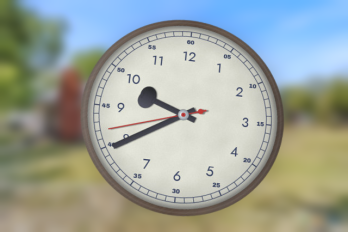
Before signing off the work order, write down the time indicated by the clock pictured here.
9:39:42
